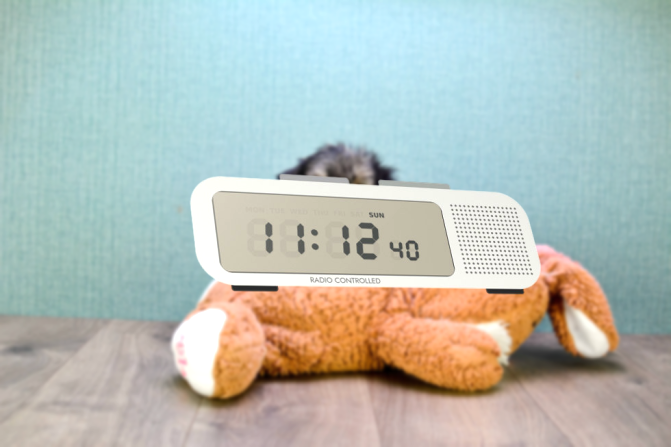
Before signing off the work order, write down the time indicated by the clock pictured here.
11:12:40
